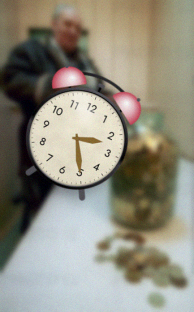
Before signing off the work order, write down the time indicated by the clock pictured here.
2:25
